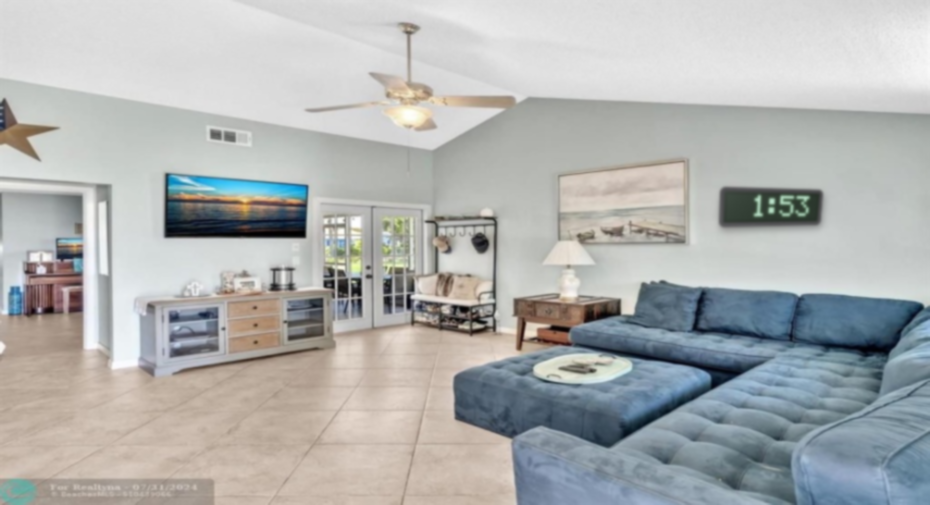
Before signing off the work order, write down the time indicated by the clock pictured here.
1:53
